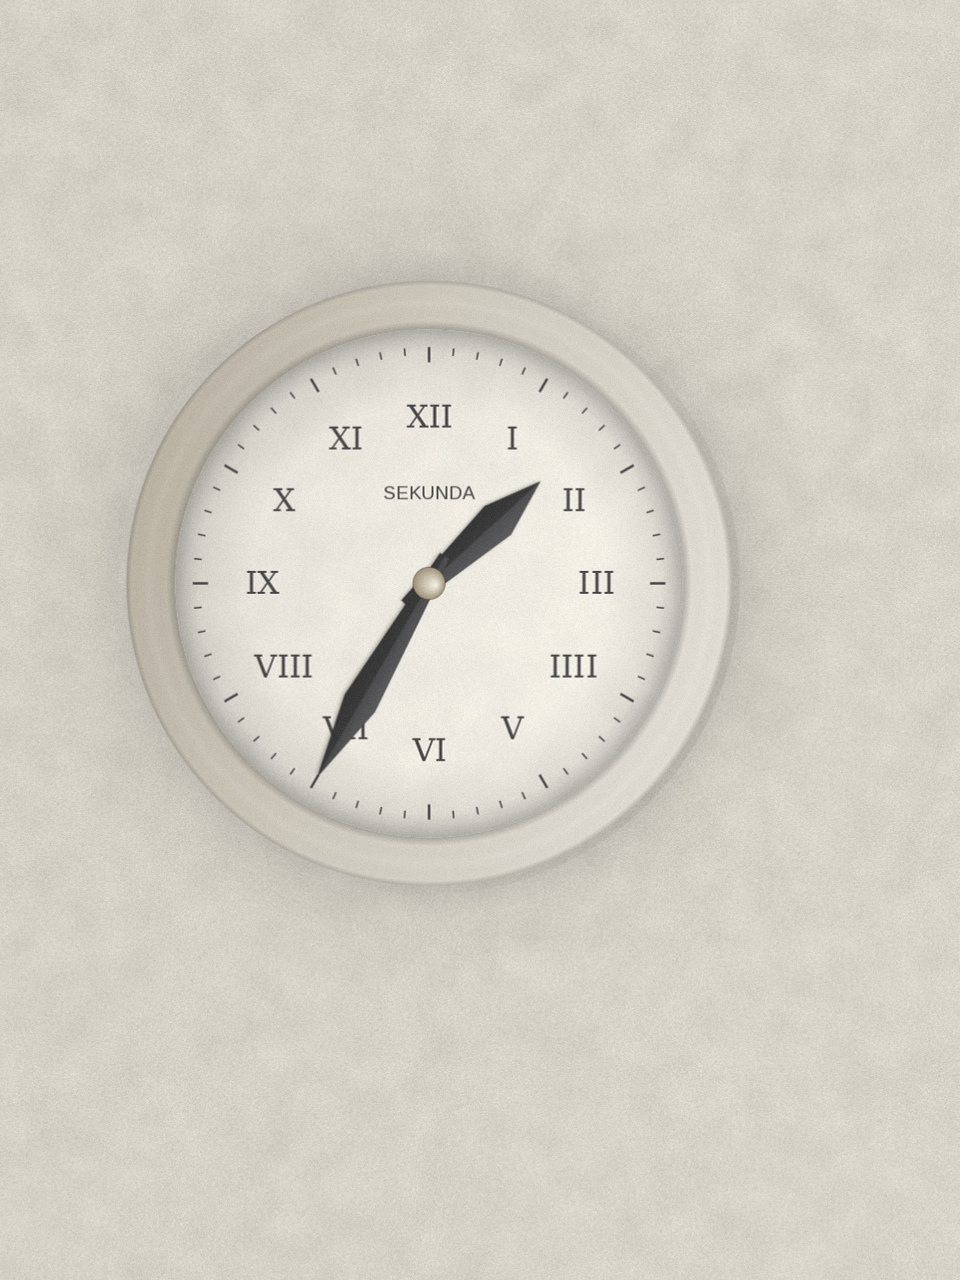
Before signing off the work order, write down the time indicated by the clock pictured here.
1:35
